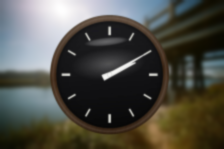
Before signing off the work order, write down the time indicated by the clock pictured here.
2:10
